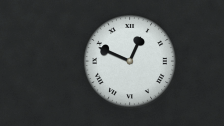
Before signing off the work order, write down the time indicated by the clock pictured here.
12:49
